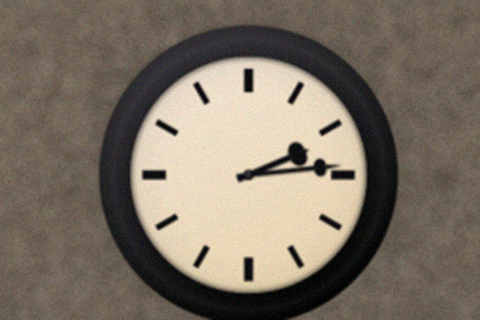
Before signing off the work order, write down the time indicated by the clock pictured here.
2:14
